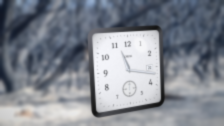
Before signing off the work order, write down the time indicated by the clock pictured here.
11:17
